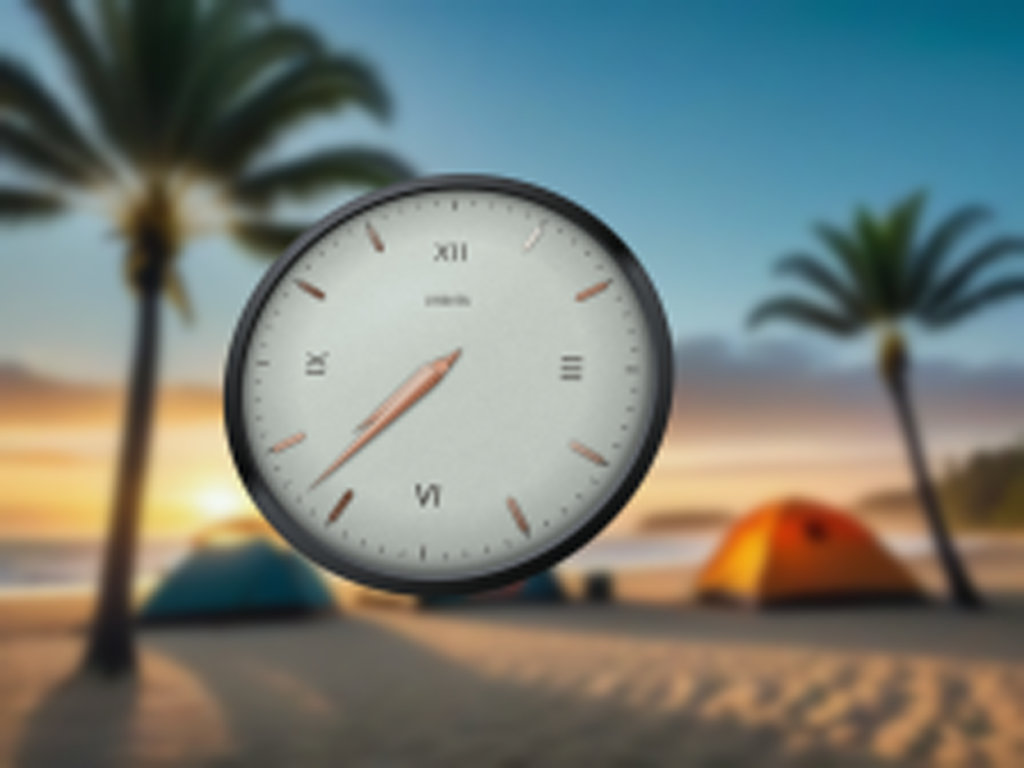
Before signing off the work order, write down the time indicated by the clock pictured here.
7:37
